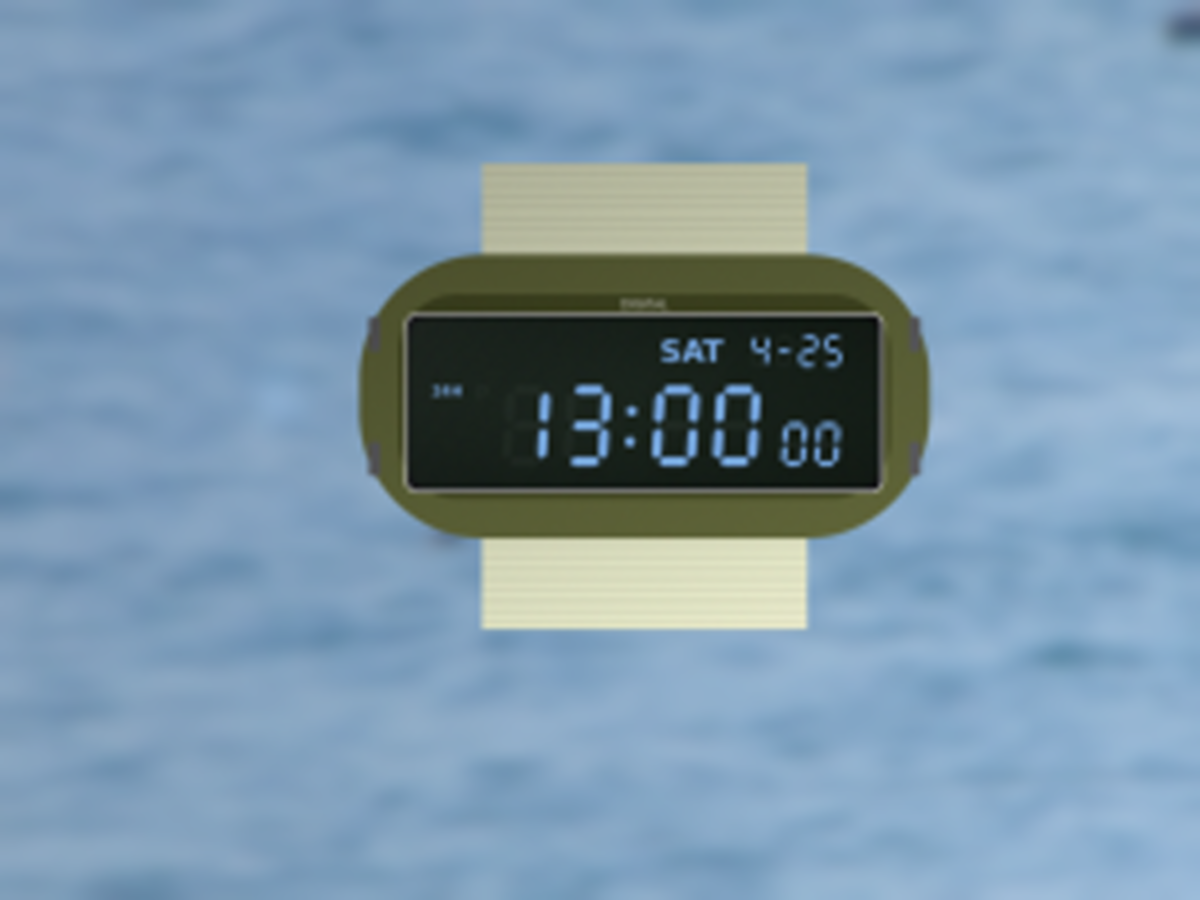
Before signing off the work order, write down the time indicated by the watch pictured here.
13:00:00
